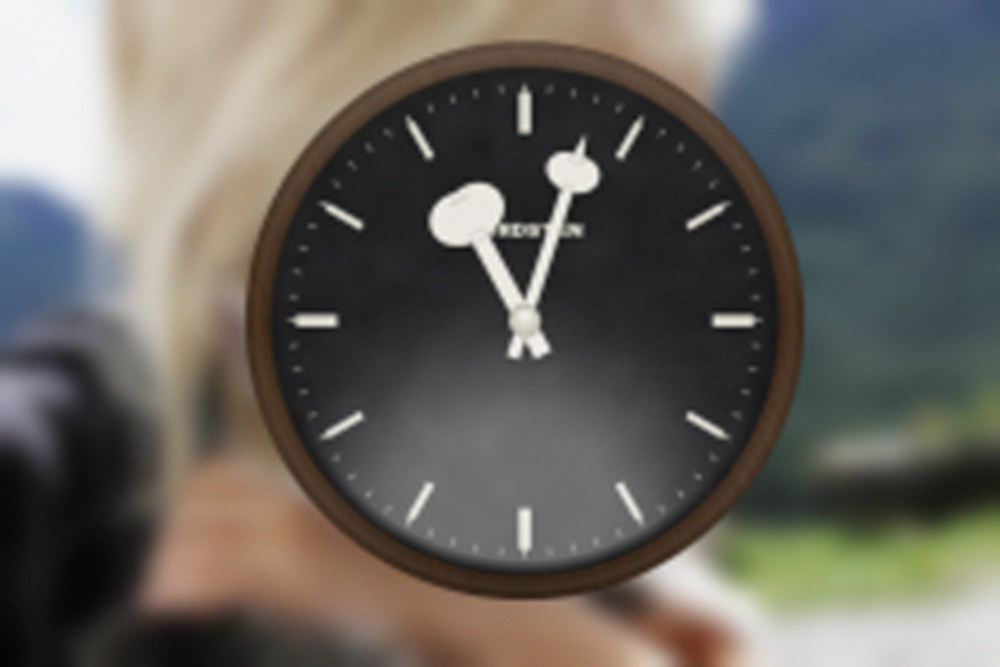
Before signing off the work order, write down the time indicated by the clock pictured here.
11:03
